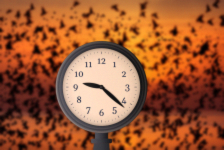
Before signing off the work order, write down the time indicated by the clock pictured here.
9:22
